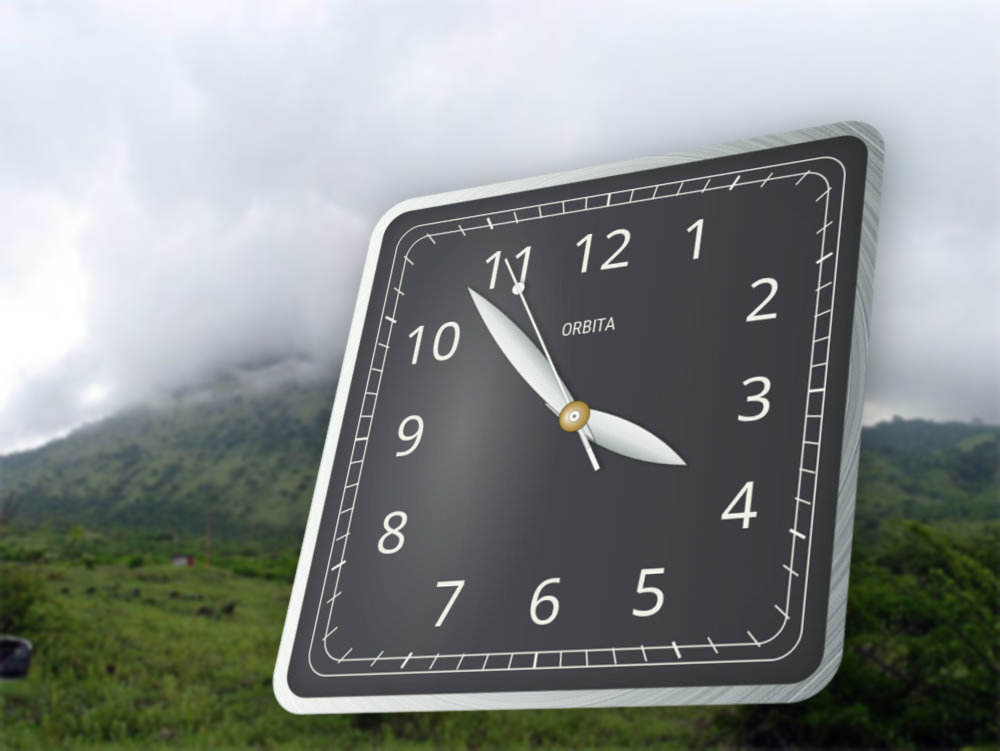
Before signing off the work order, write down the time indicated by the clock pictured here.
3:52:55
